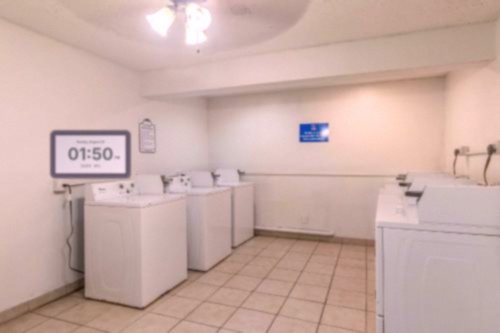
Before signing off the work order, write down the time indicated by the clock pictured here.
1:50
